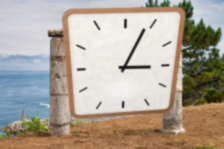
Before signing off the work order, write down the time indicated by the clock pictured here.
3:04
